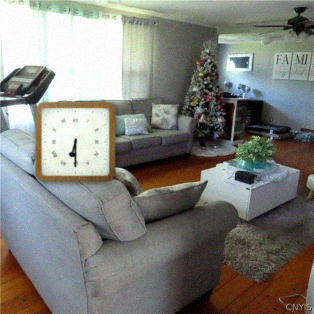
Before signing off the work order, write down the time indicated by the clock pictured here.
6:30
